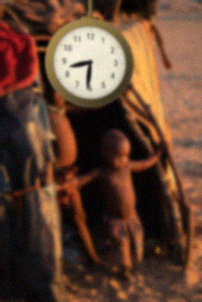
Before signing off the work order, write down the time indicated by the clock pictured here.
8:31
